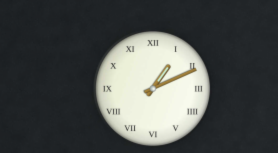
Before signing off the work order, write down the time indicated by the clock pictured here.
1:11
